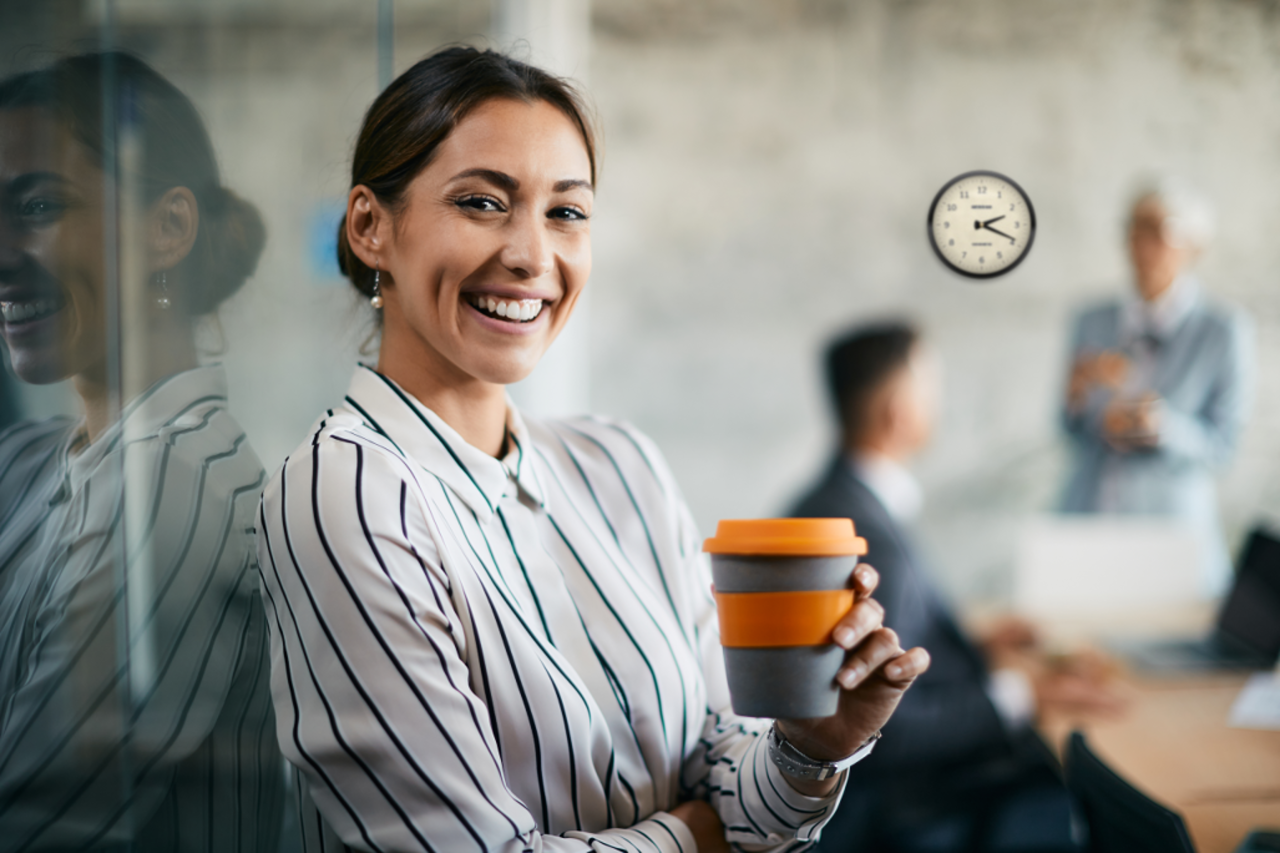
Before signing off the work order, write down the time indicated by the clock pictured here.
2:19
